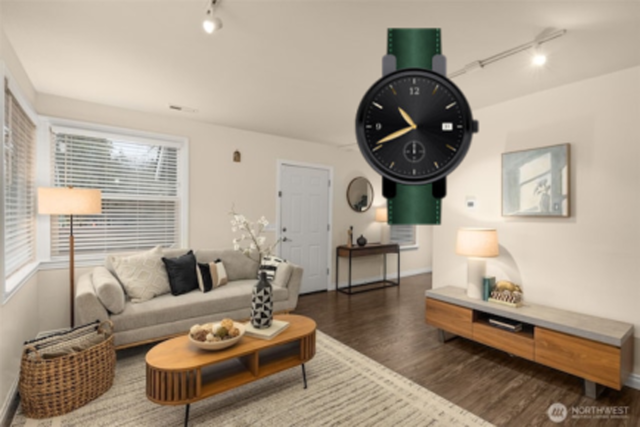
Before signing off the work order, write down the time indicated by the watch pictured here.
10:41
